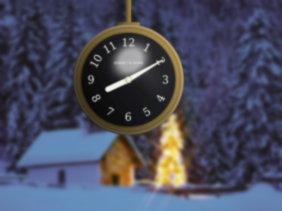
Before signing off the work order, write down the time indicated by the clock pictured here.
8:10
